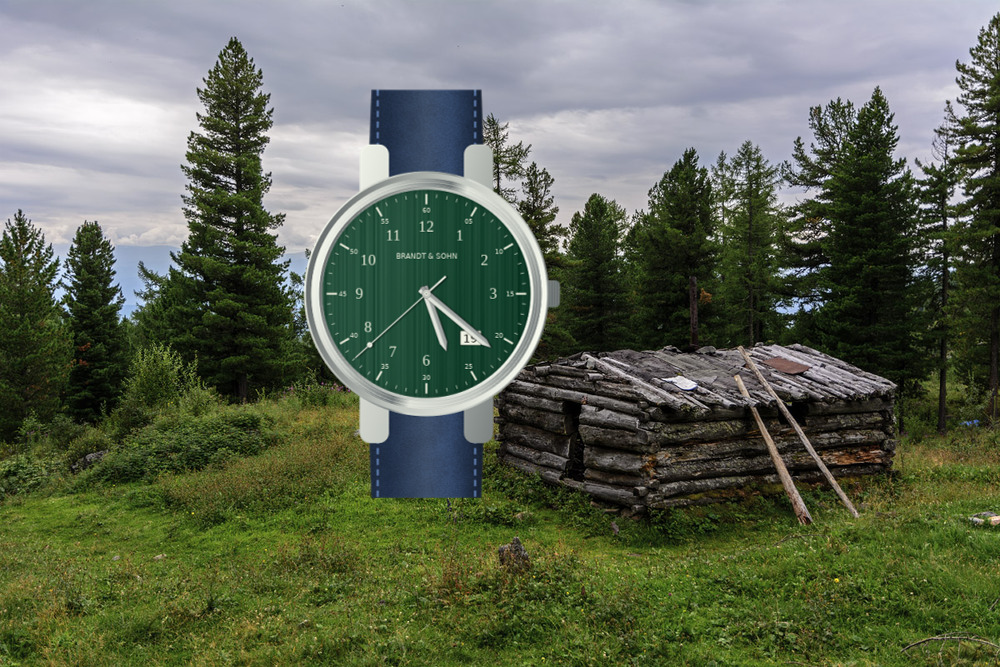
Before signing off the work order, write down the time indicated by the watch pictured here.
5:21:38
